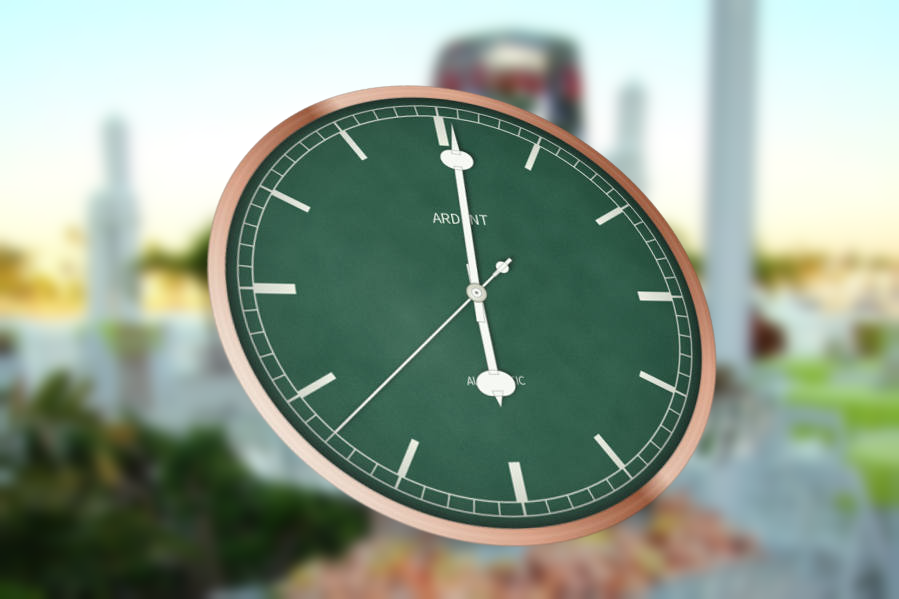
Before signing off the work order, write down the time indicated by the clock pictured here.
6:00:38
